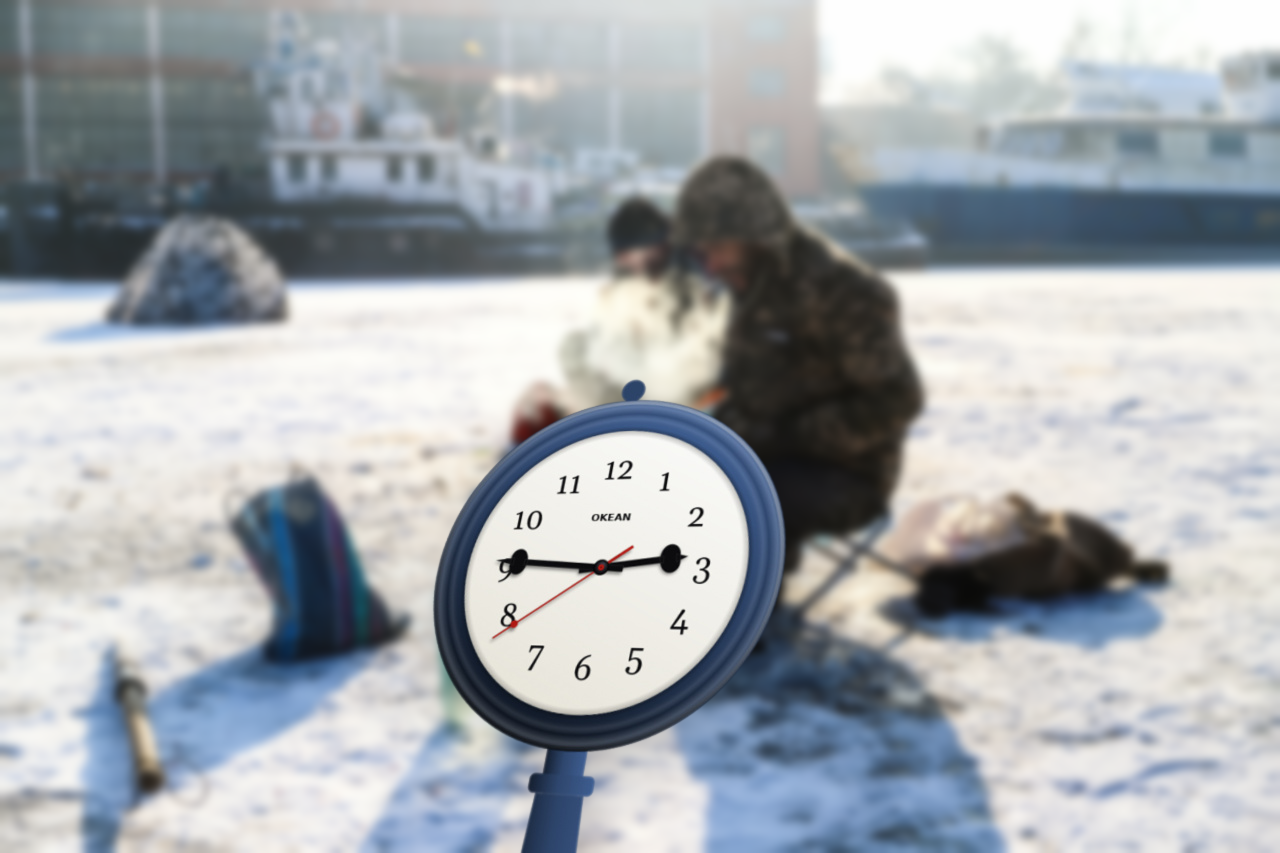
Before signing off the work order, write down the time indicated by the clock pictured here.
2:45:39
